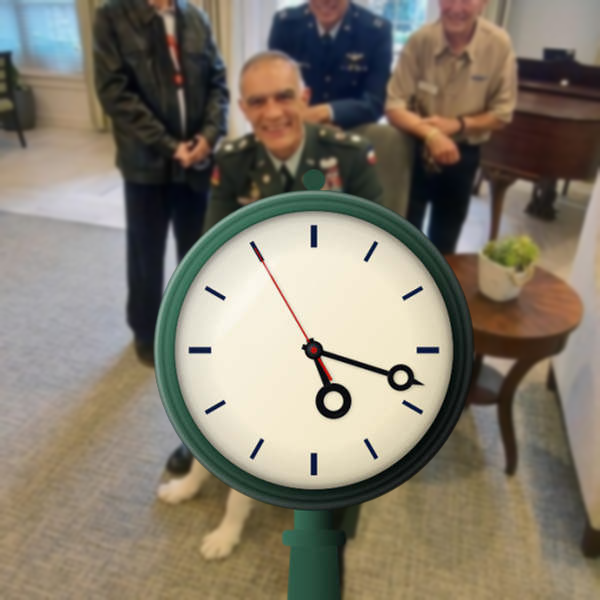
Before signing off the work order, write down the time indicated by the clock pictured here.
5:17:55
